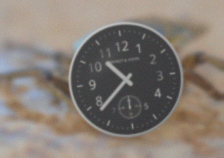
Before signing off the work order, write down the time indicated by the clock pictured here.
10:38
